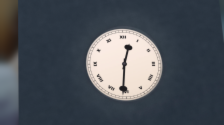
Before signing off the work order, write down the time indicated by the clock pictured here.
12:31
